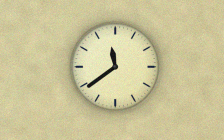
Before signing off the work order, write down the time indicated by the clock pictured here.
11:39
